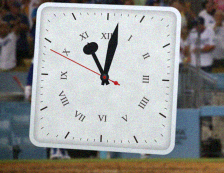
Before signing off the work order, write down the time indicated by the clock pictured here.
11:01:49
